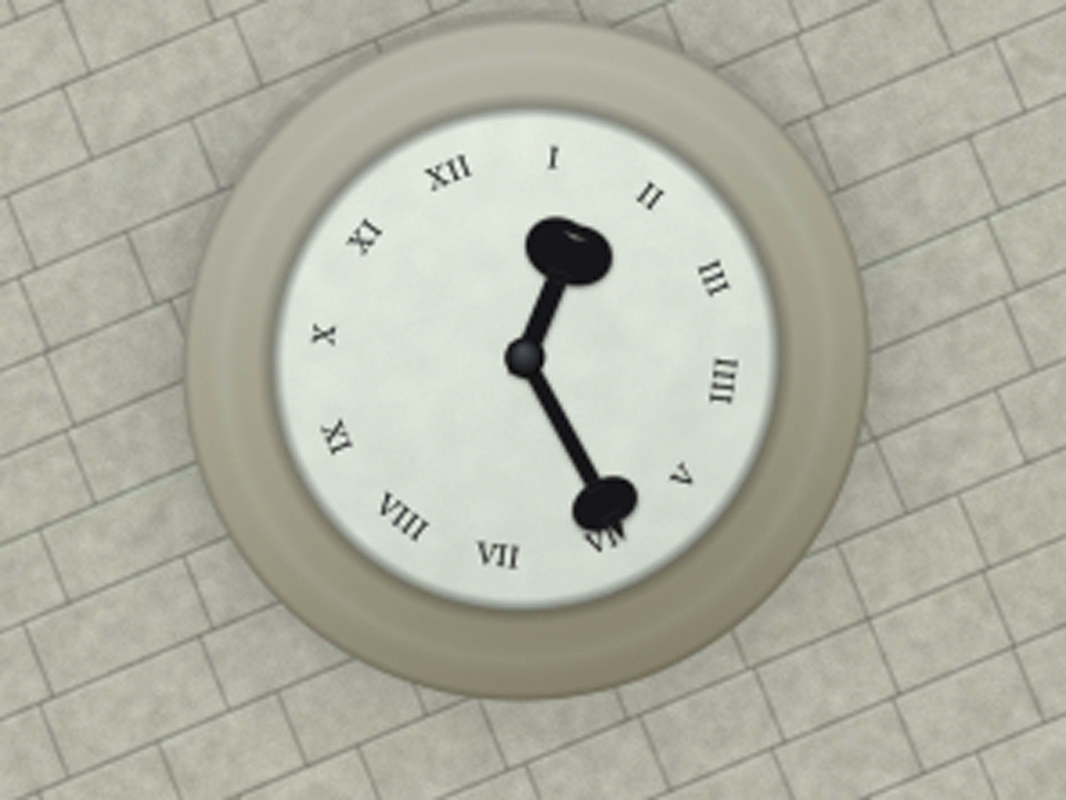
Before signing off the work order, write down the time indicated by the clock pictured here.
1:29
